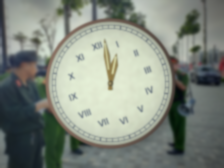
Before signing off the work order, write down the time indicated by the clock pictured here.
1:02
